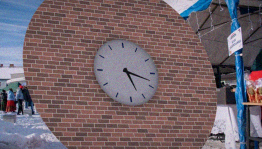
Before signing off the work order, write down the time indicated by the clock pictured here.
5:18
